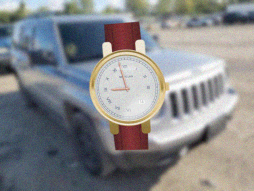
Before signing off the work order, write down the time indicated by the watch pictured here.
8:58
